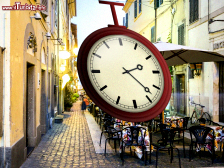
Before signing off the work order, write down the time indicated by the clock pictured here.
2:23
